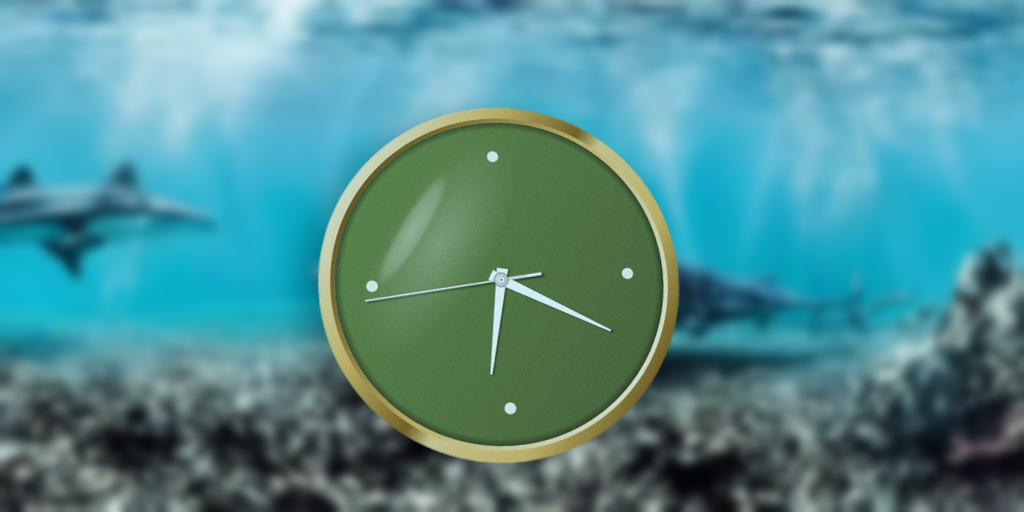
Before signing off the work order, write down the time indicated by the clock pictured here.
6:19:44
